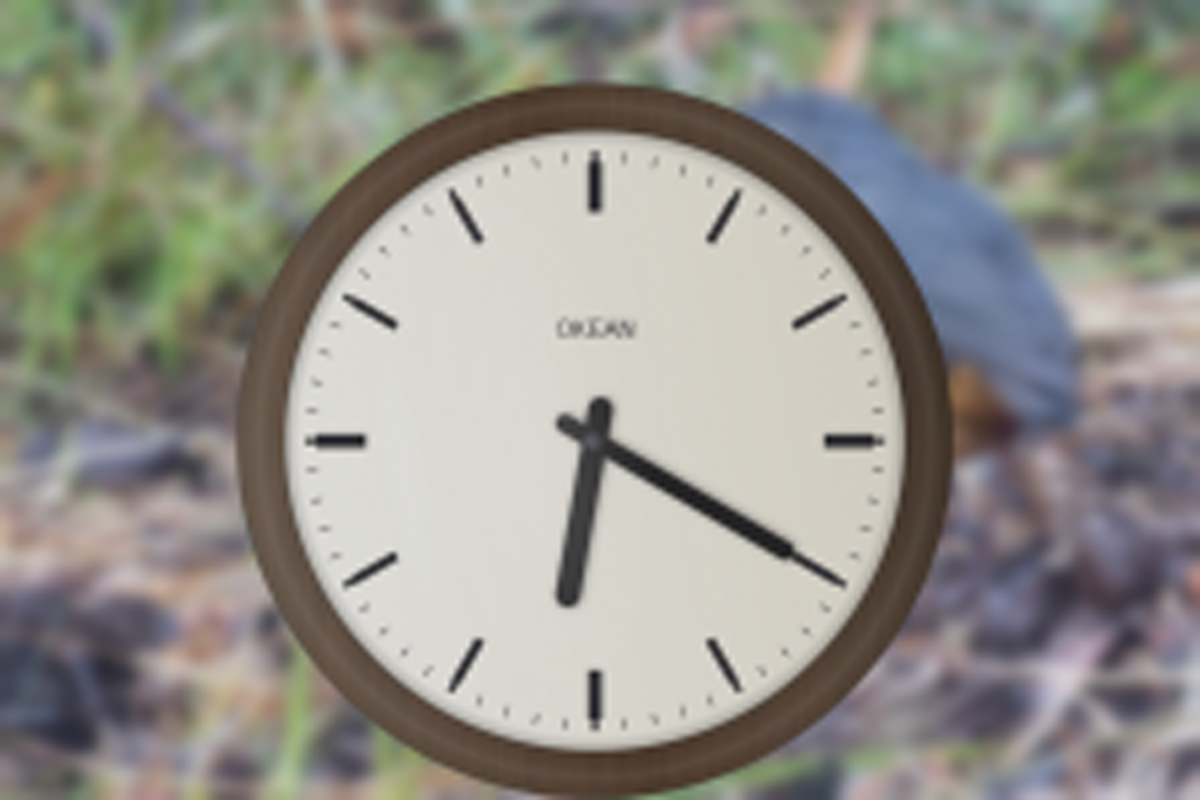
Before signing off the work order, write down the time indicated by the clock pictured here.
6:20
